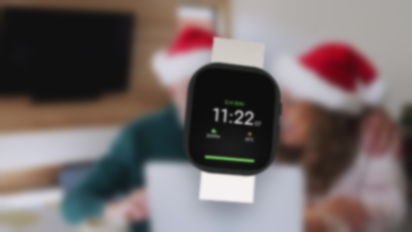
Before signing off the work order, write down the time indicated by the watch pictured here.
11:22
